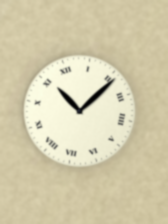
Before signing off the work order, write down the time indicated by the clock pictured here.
11:11
